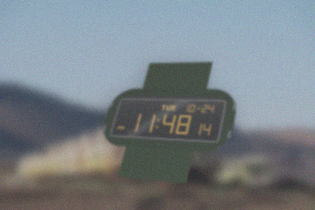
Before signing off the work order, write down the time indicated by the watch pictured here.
11:48
